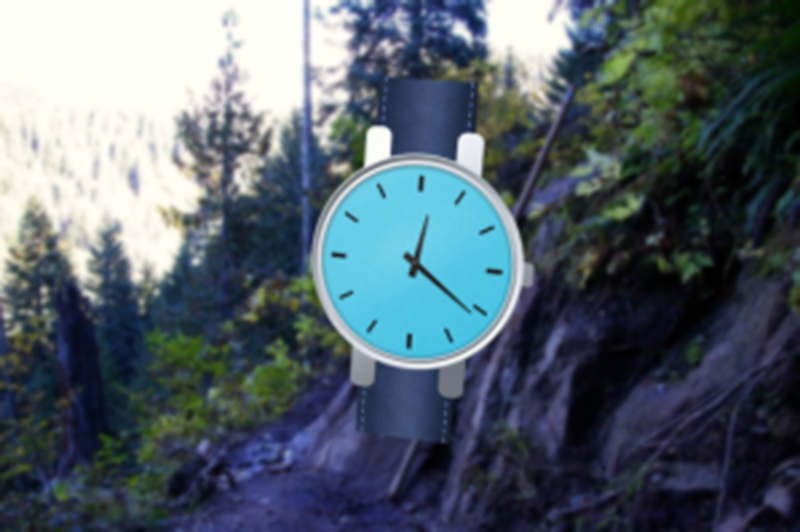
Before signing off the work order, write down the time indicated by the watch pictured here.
12:21
